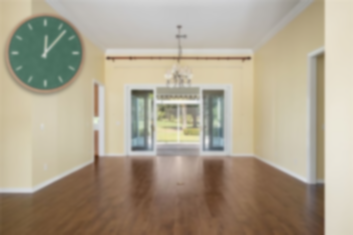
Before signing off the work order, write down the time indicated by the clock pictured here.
12:07
